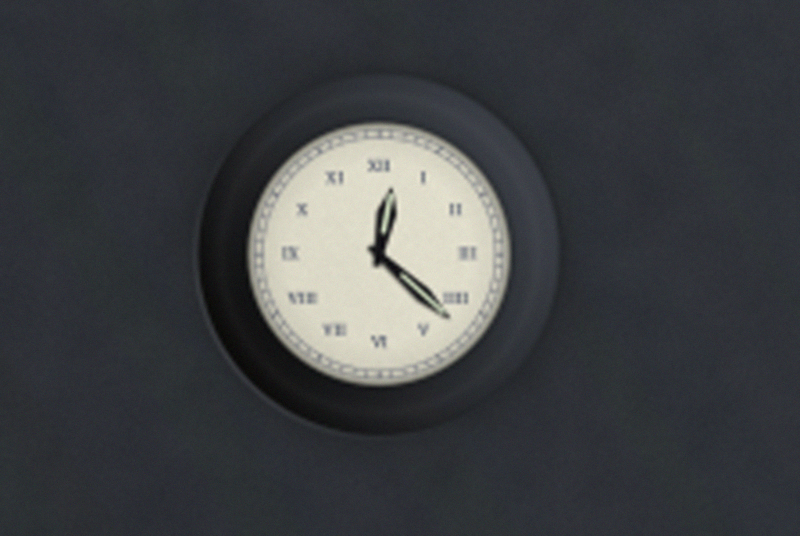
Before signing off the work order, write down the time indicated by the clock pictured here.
12:22
